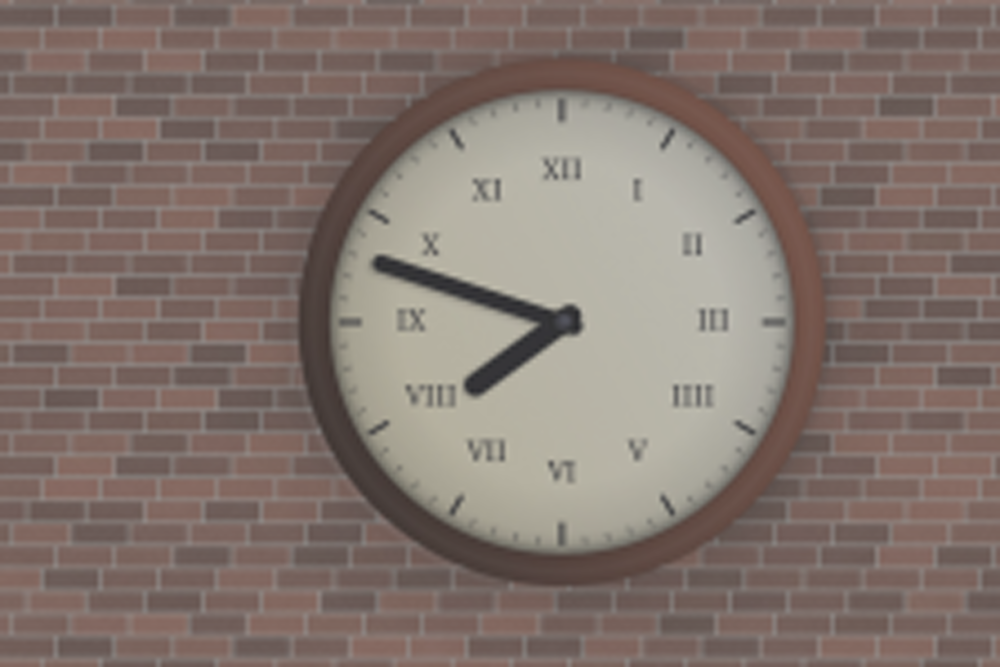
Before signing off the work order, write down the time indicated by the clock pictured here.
7:48
